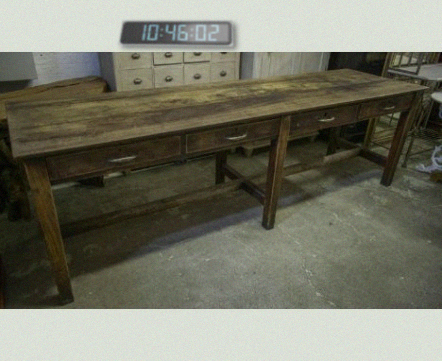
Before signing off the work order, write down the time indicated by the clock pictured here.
10:46:02
